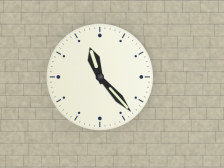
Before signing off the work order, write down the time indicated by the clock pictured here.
11:23
